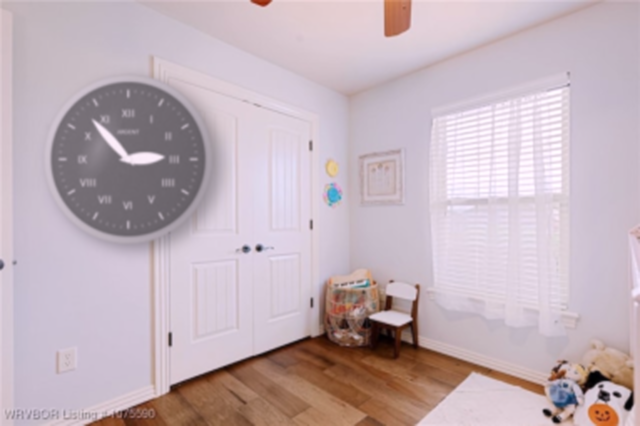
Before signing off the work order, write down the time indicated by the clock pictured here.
2:53
